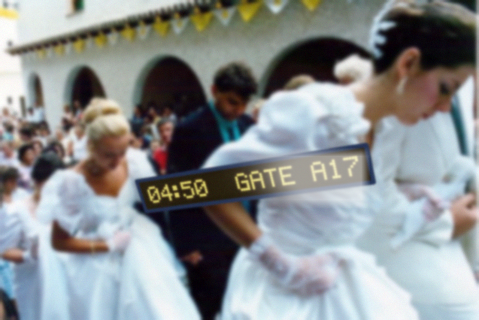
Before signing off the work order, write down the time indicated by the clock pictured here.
4:50
